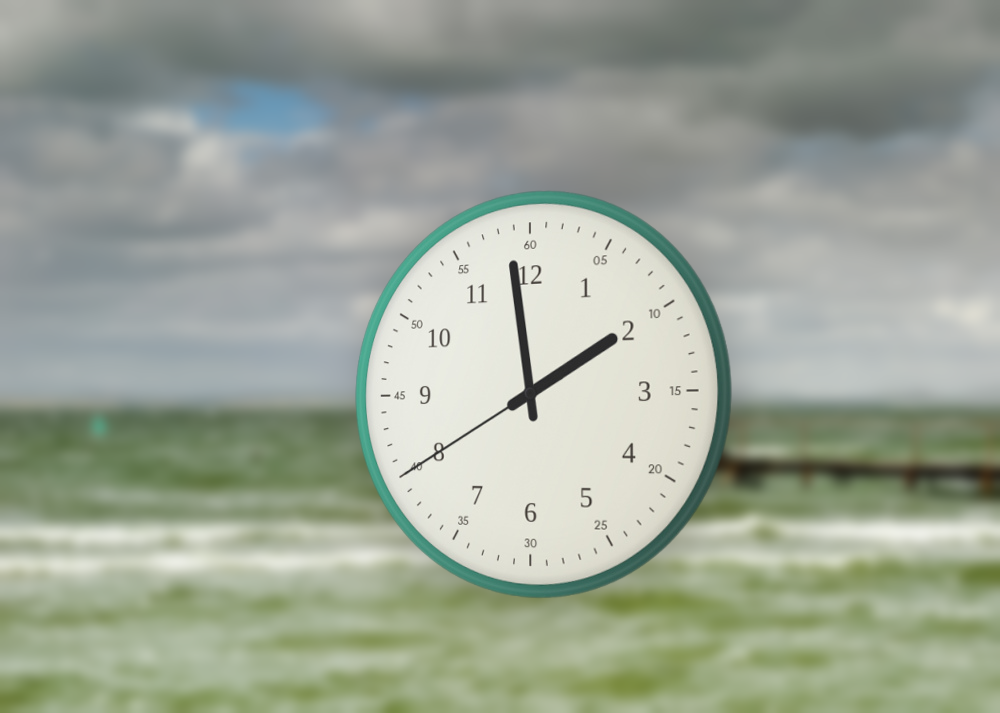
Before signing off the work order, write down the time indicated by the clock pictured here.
1:58:40
